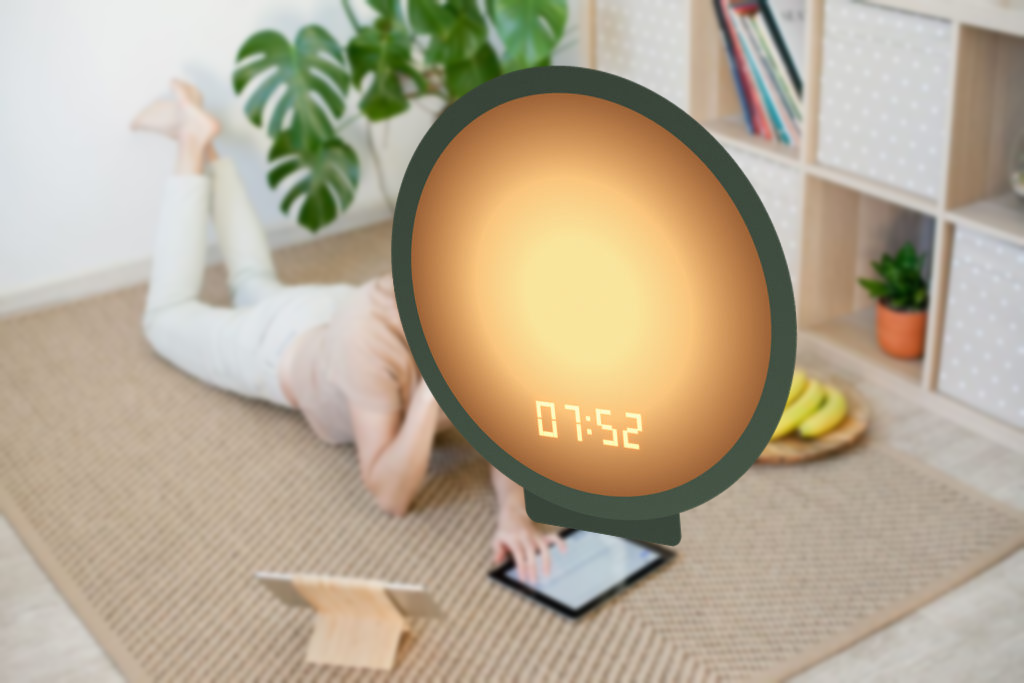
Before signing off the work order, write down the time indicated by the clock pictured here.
7:52
